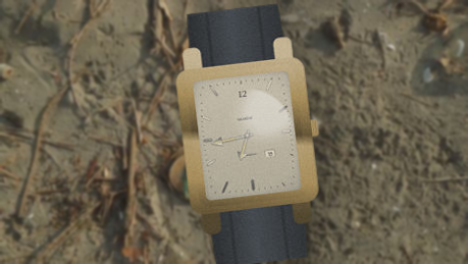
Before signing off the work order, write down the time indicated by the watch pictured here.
6:44
